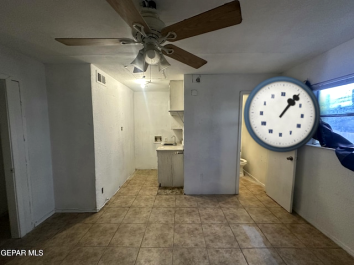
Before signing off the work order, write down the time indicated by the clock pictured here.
1:06
